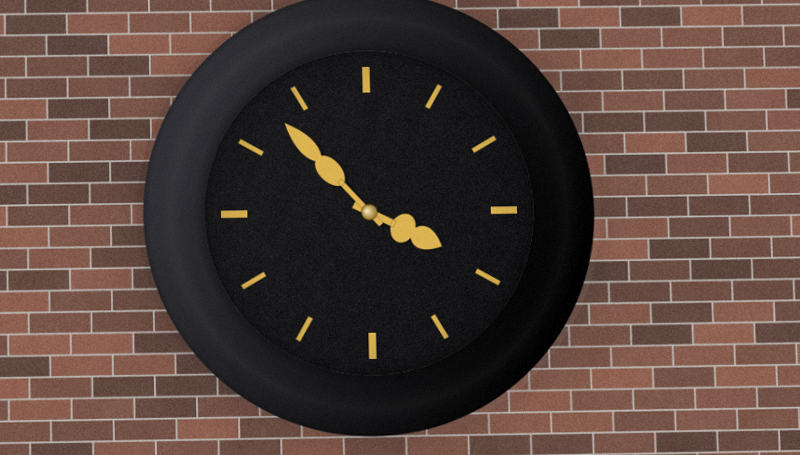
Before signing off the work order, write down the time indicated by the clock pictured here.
3:53
